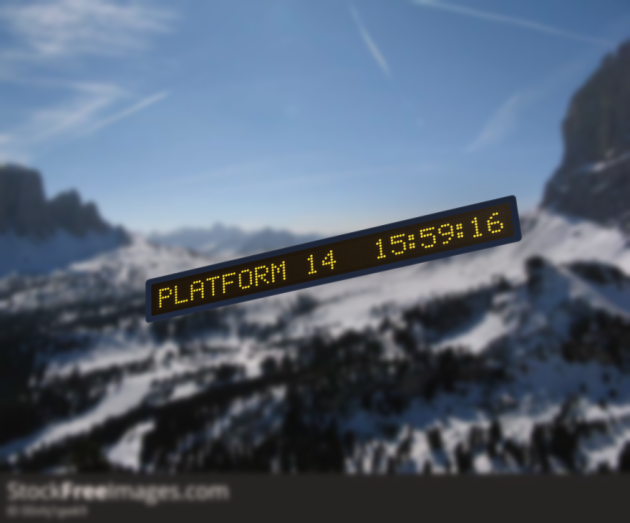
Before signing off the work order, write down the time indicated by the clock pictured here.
15:59:16
